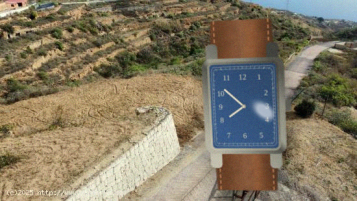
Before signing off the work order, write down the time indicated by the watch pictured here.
7:52
